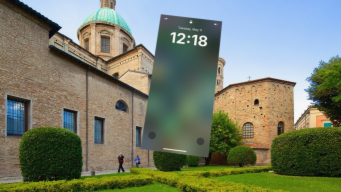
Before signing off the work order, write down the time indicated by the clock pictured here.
12:18
